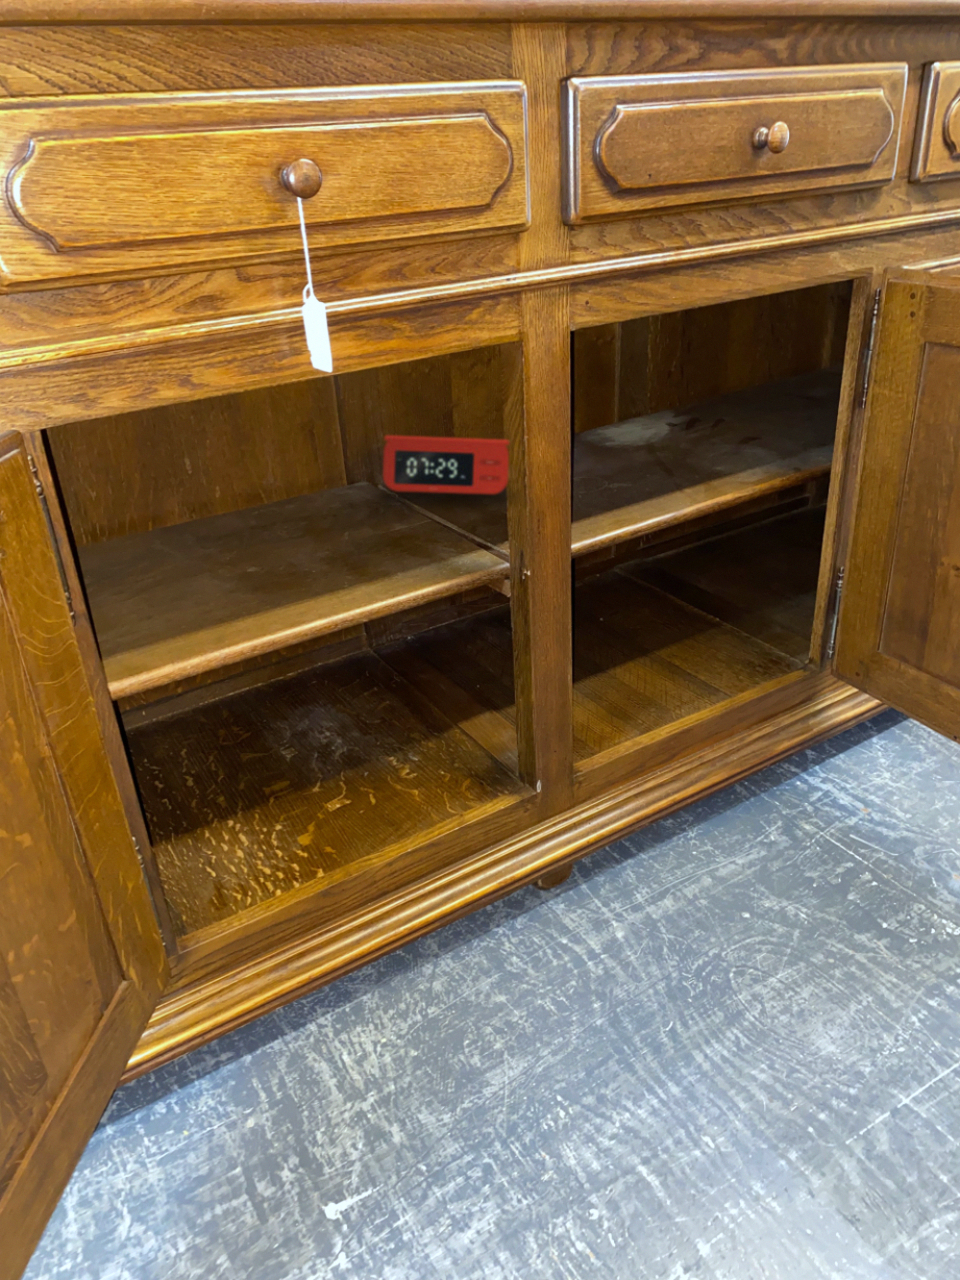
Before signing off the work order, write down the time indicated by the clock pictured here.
7:29
